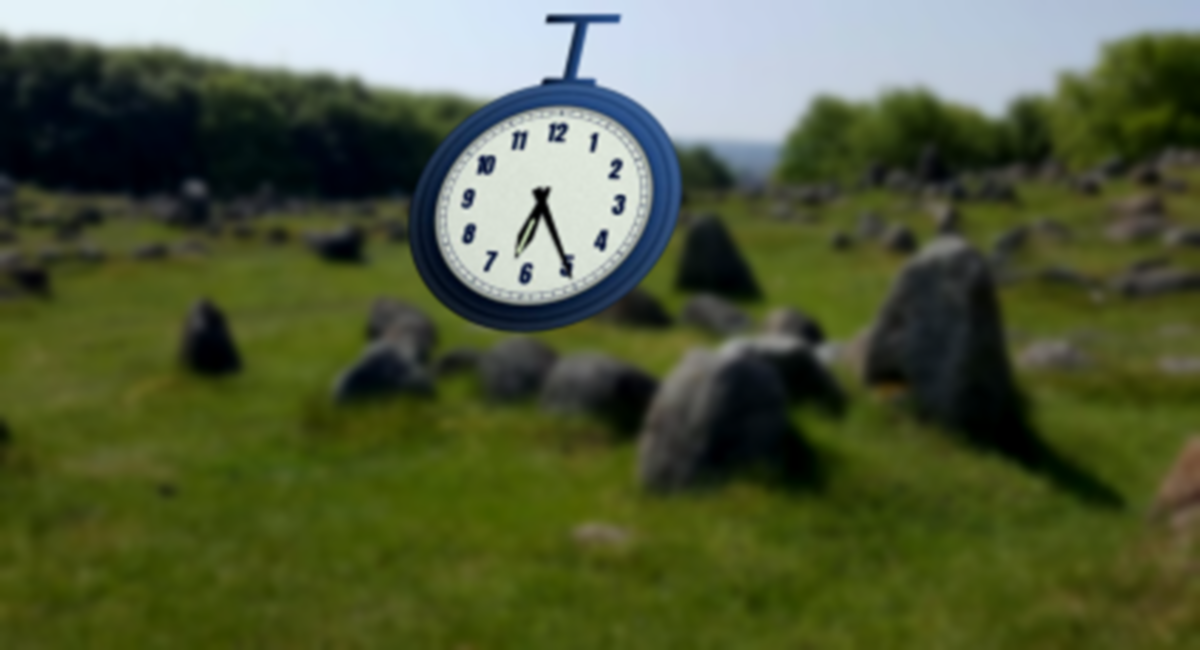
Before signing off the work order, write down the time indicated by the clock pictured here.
6:25
